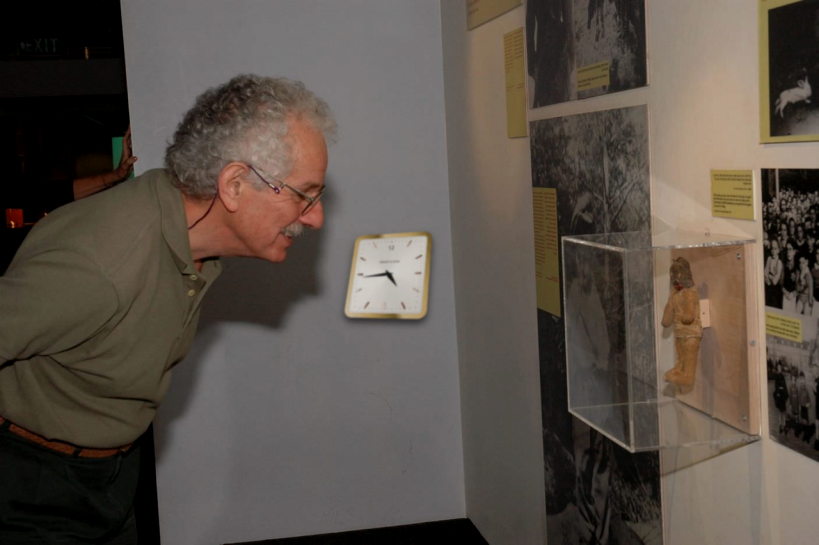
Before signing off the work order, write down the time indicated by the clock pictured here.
4:44
